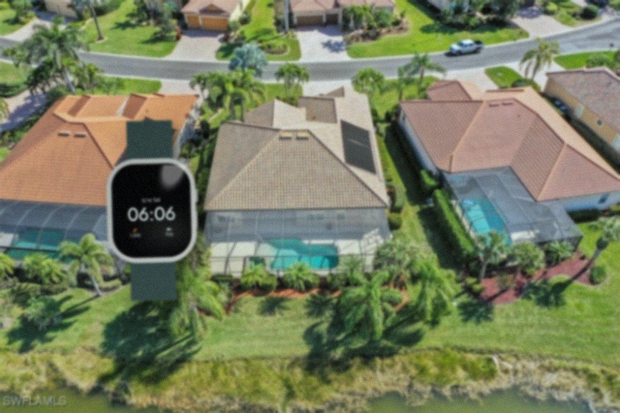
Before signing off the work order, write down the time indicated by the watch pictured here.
6:06
